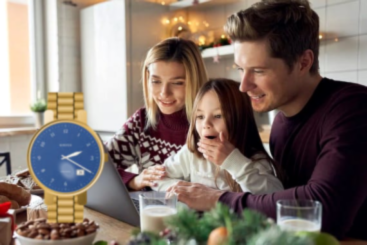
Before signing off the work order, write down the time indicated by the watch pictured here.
2:20
